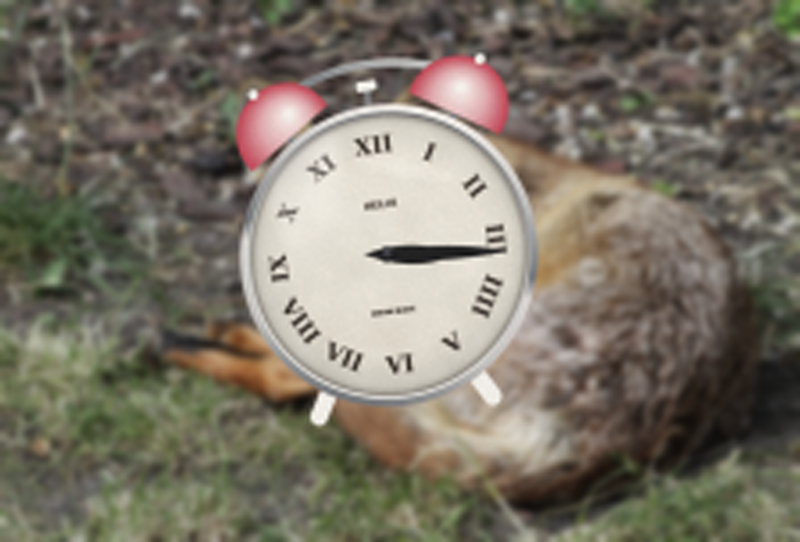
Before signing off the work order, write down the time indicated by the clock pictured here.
3:16
